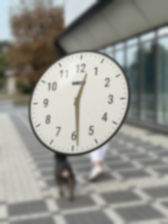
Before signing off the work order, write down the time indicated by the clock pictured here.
12:29
